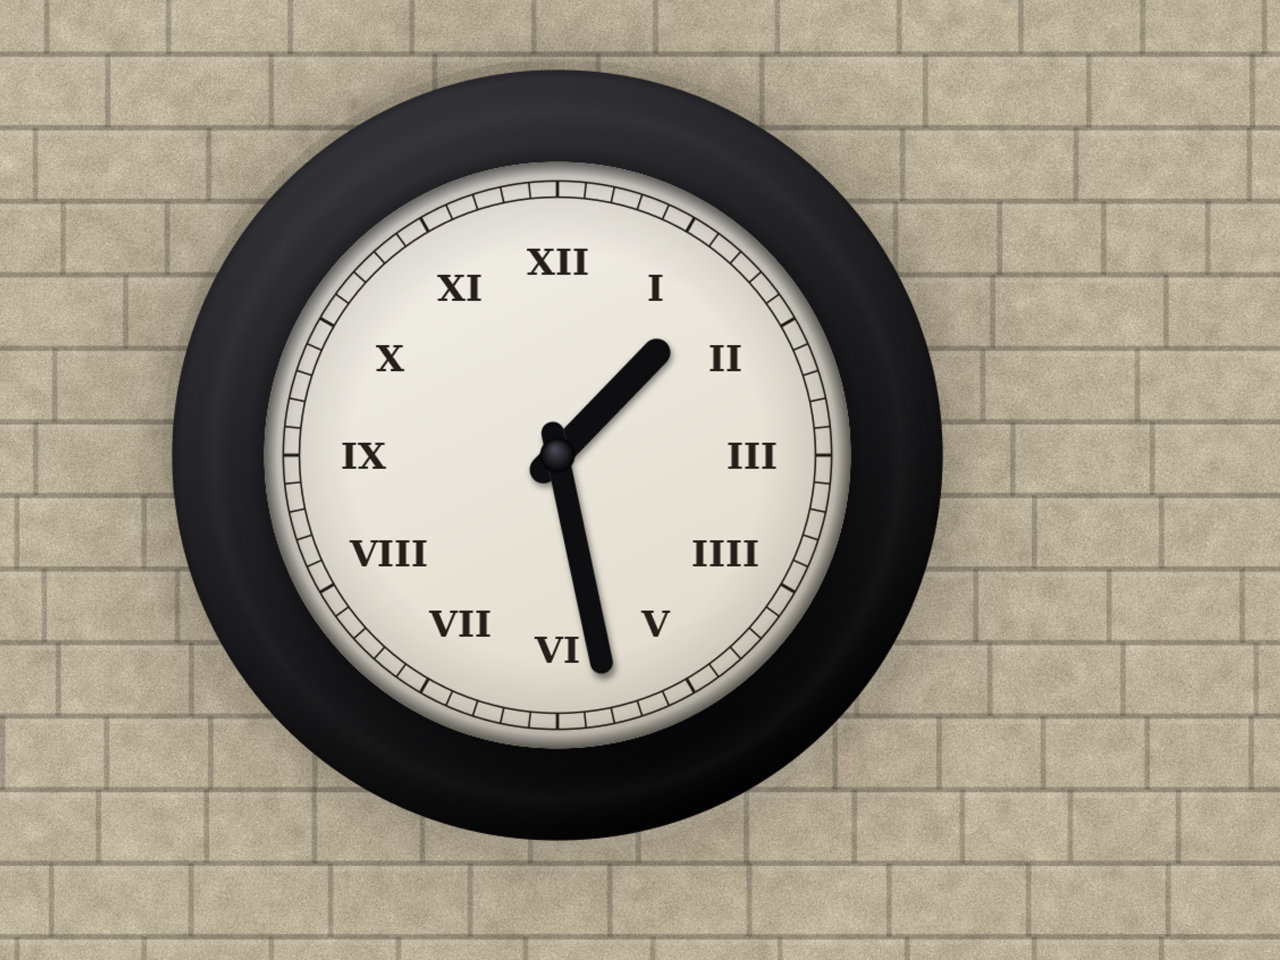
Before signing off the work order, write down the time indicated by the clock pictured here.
1:28
